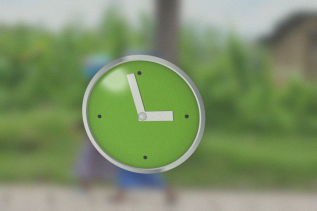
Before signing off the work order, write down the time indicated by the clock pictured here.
2:58
